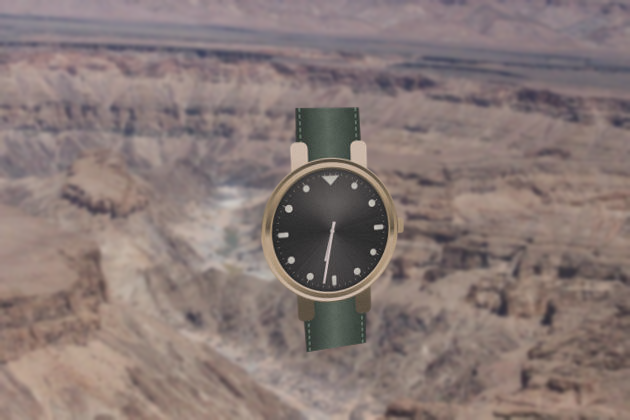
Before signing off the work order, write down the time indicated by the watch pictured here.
6:32
